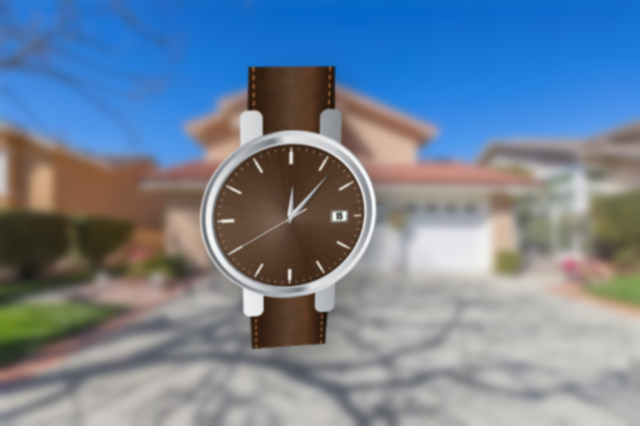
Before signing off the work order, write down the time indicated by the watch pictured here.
12:06:40
